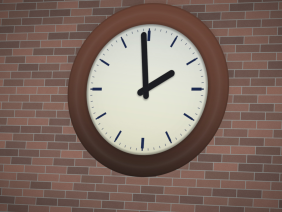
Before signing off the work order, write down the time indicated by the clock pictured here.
1:59
